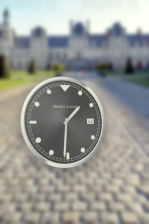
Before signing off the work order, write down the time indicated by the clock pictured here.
1:31
